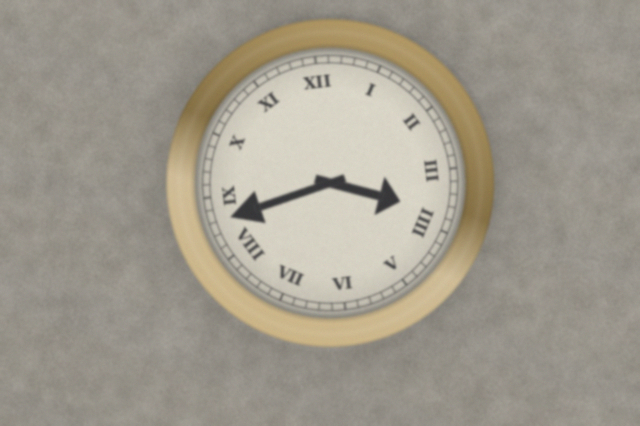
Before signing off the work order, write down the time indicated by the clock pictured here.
3:43
